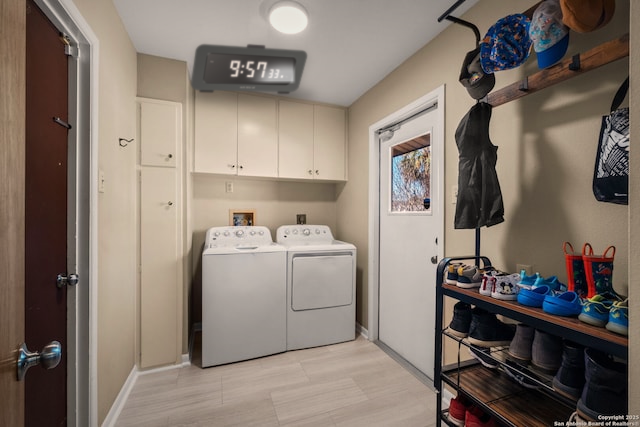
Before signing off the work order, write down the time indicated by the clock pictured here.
9:57
